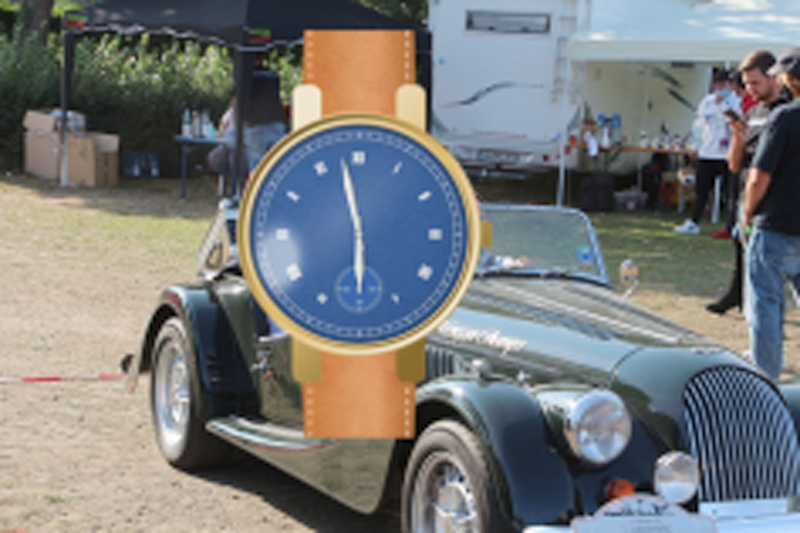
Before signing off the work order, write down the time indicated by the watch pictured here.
5:58
